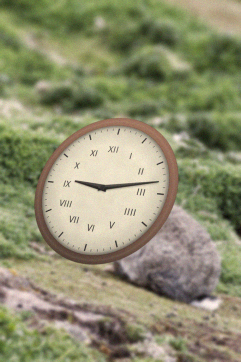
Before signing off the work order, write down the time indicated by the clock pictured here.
9:13
